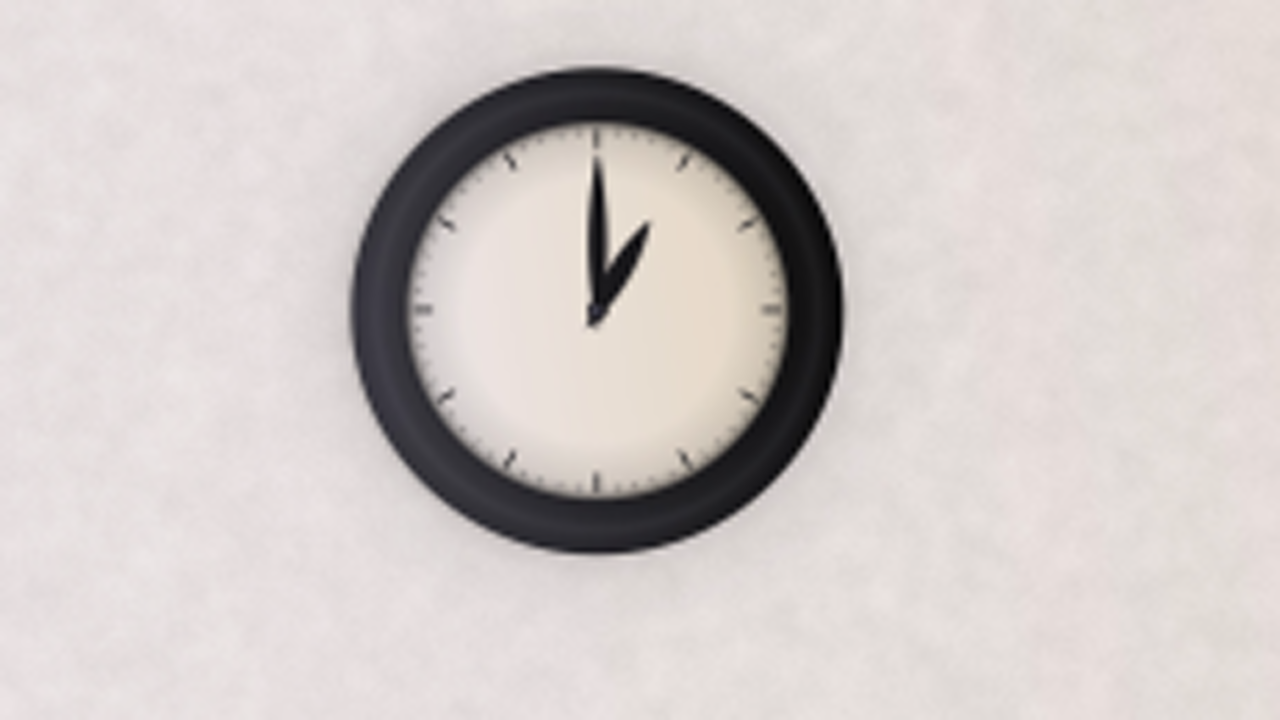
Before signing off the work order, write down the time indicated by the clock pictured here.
1:00
